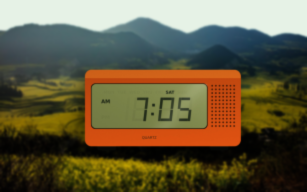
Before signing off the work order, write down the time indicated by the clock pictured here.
7:05
